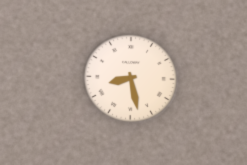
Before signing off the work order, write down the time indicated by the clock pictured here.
8:28
